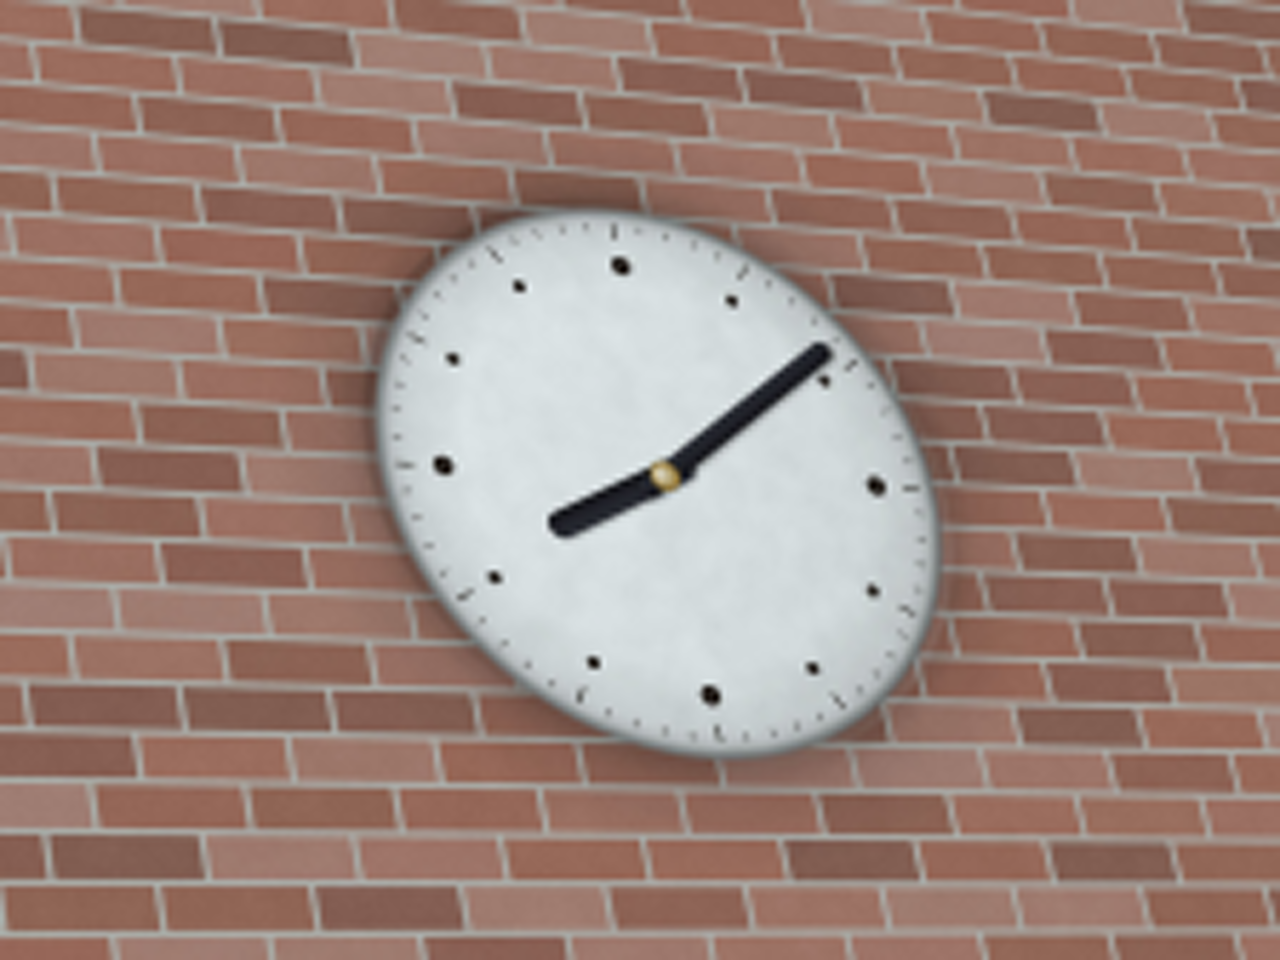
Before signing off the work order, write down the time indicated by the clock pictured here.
8:09
